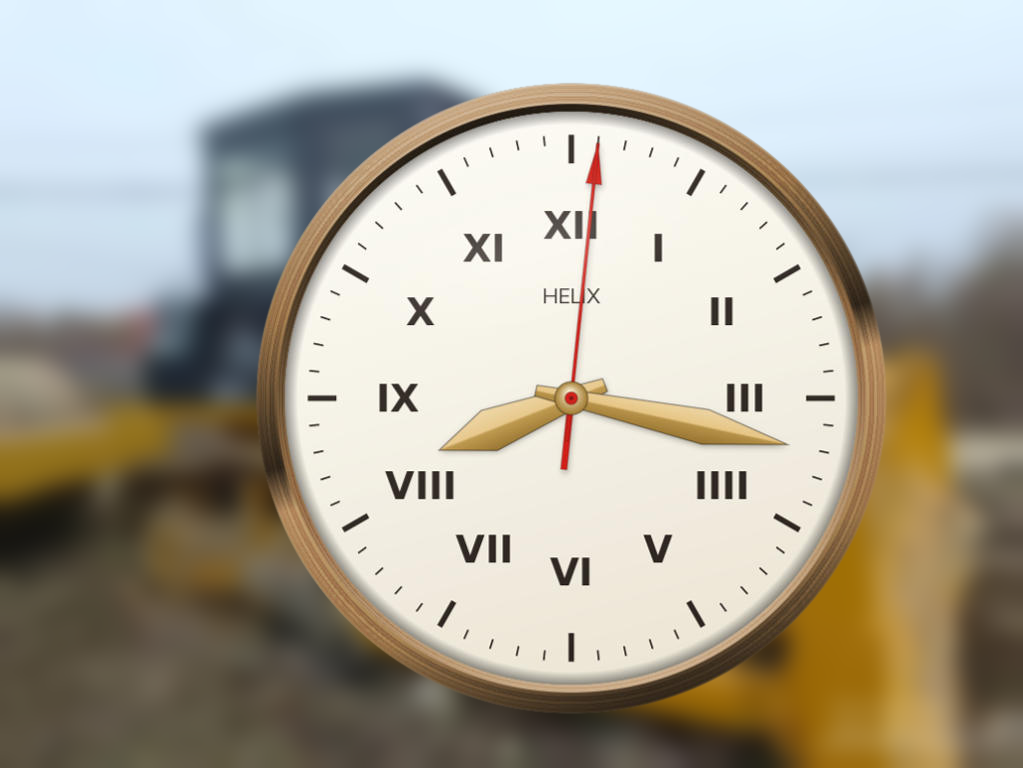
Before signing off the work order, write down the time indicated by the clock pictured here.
8:17:01
